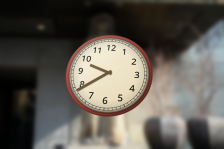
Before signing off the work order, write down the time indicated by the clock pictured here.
9:39
